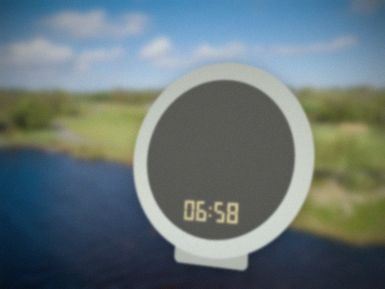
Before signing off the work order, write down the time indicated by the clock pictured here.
6:58
